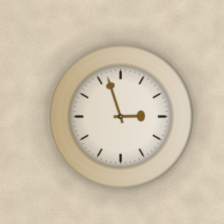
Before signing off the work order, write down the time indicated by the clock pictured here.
2:57
